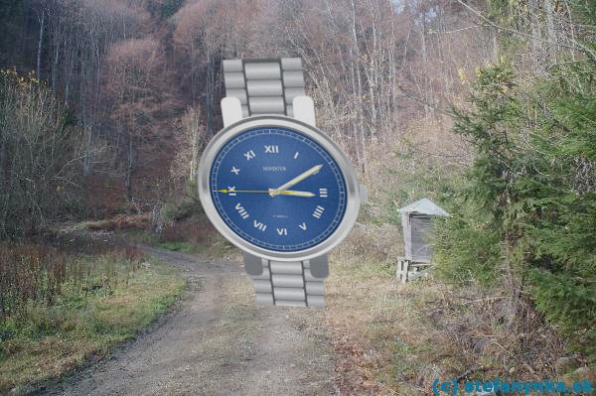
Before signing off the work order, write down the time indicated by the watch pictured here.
3:09:45
